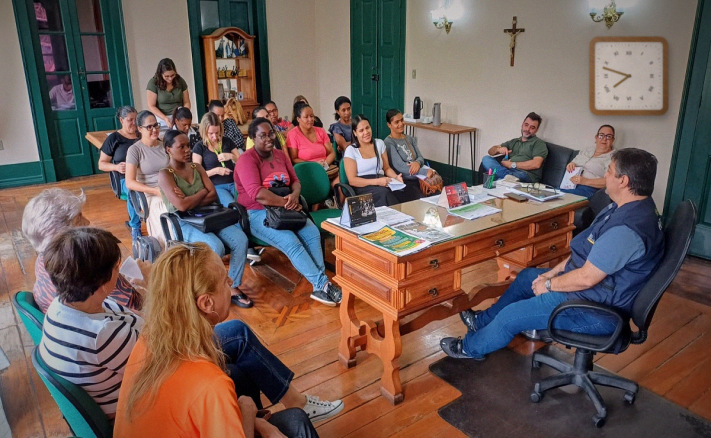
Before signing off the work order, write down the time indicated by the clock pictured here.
7:48
